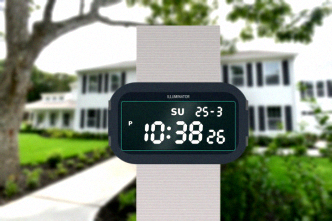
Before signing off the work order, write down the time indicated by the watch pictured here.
10:38:26
